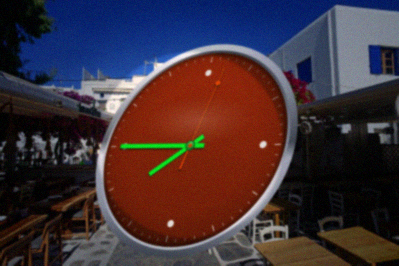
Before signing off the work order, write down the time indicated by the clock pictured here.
7:45:02
